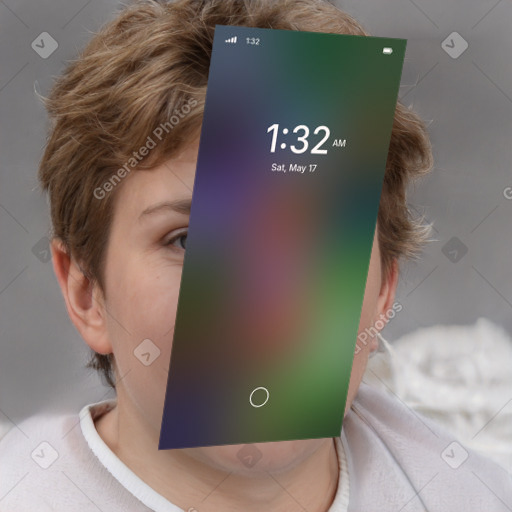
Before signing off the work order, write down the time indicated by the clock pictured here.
1:32
